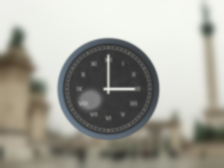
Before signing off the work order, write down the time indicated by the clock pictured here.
3:00
